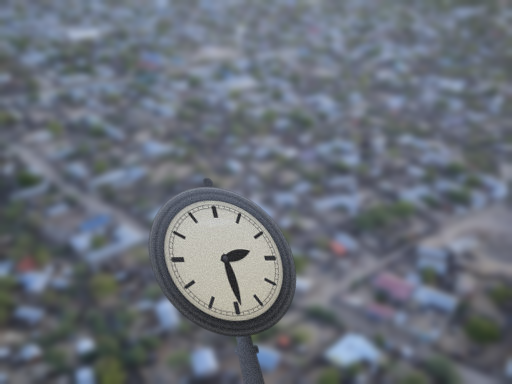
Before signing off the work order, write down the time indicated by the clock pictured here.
2:29
